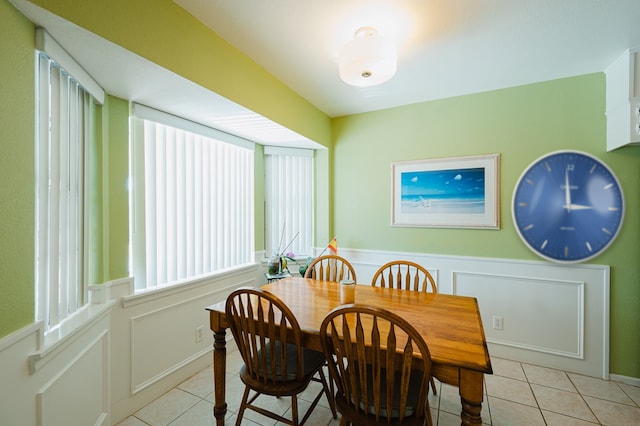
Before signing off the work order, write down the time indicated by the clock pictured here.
2:59
